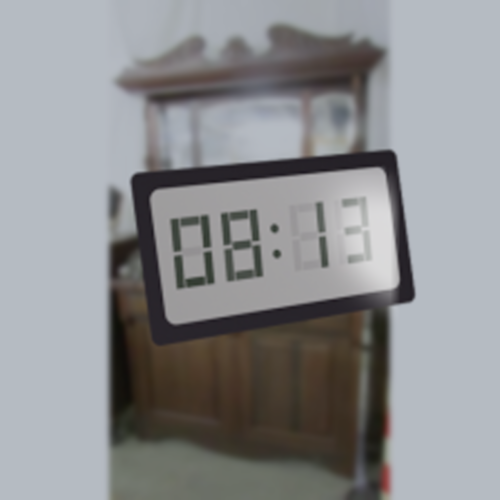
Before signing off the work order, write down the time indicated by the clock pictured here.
8:13
